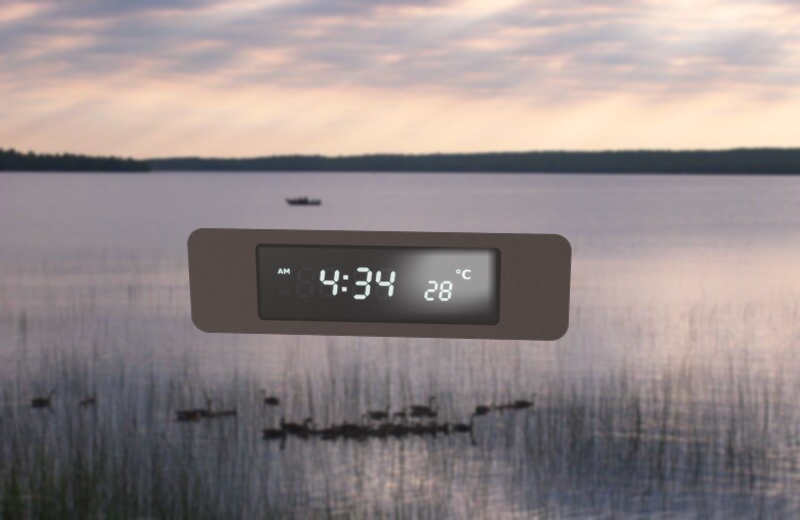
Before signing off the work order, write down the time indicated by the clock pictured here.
4:34
